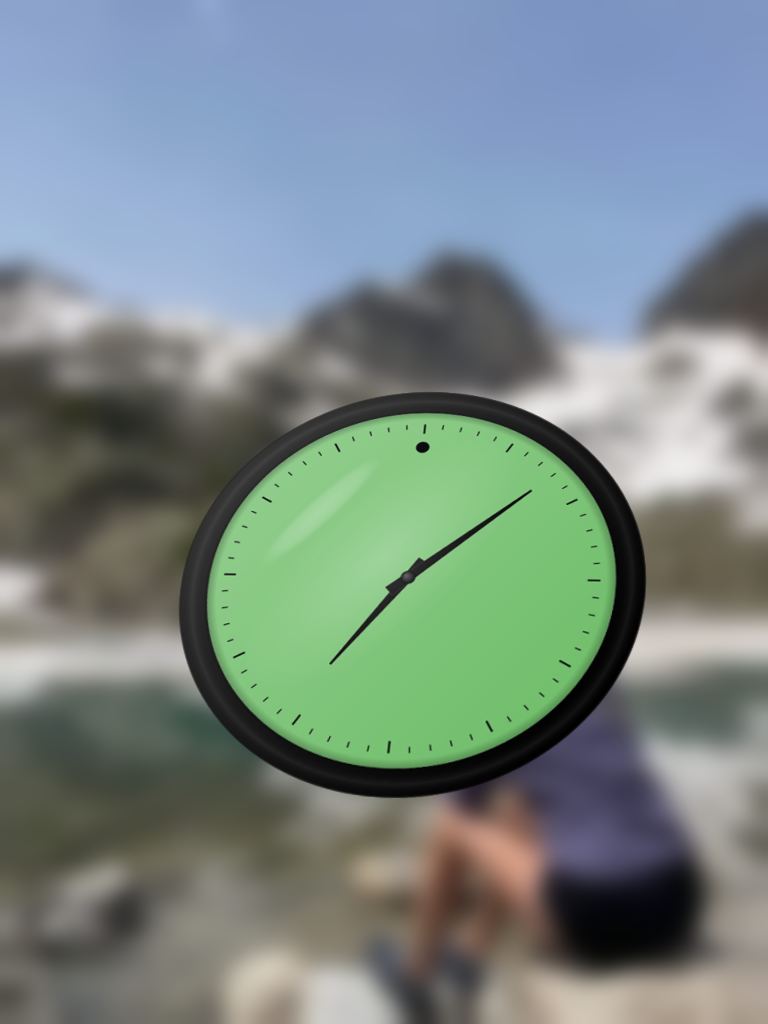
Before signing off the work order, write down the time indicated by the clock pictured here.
7:08
